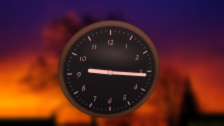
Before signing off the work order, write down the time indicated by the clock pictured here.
9:16
